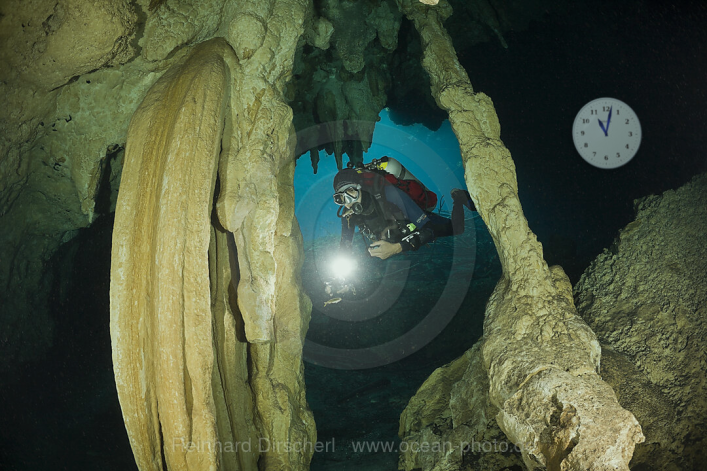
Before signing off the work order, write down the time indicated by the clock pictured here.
11:02
